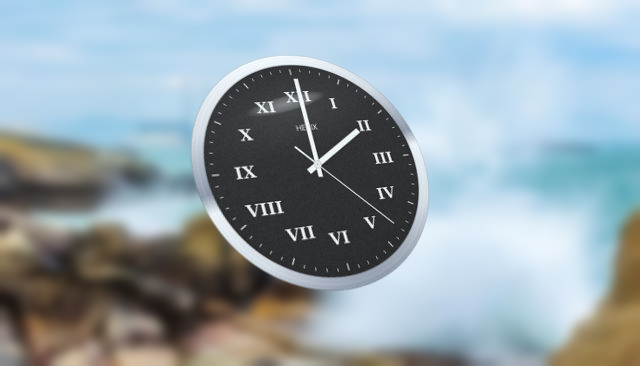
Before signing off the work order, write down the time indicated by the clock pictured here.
2:00:23
